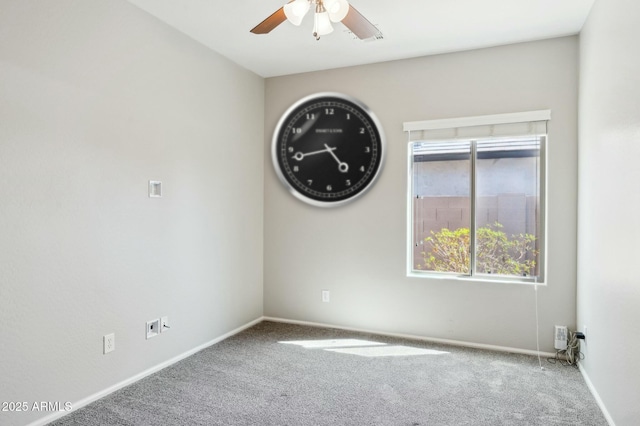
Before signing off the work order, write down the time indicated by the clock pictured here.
4:43
